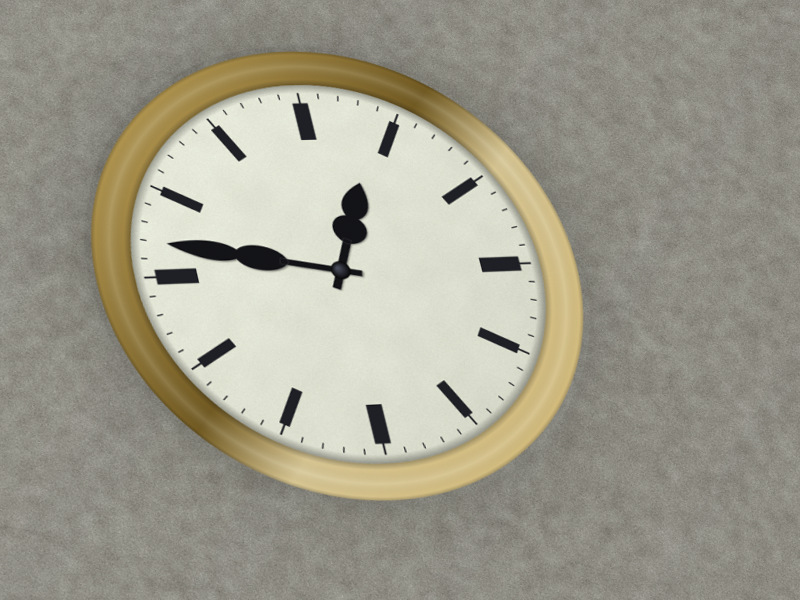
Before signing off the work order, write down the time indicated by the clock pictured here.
12:47
